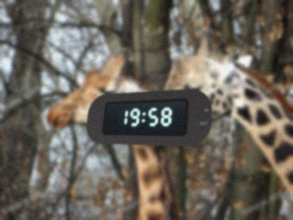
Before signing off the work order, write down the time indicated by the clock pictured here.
19:58
